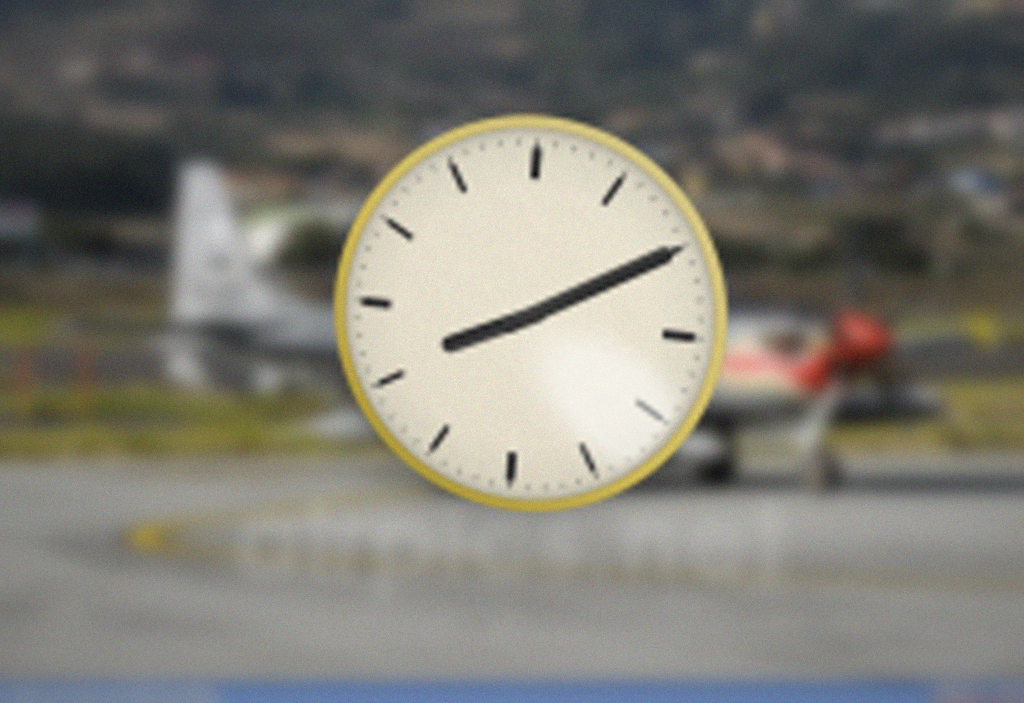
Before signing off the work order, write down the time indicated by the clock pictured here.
8:10
